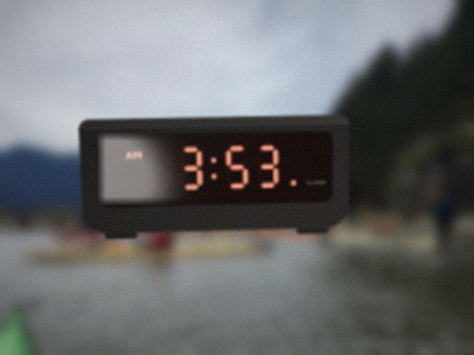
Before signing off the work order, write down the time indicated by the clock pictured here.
3:53
